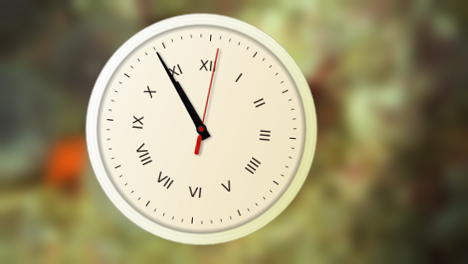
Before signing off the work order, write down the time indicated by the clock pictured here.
10:54:01
